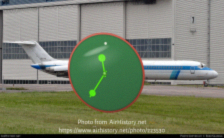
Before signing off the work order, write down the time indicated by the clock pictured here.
11:35
